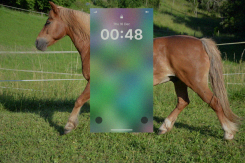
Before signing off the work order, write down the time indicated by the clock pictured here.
0:48
